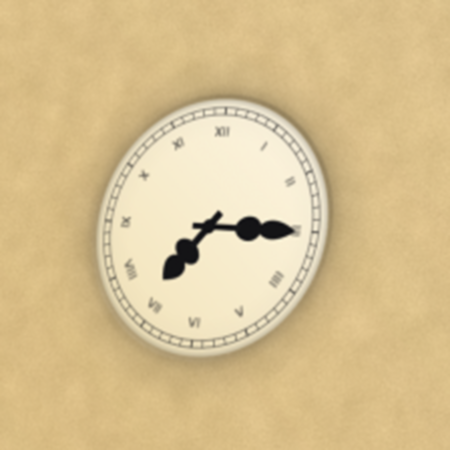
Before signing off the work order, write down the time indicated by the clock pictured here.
7:15
